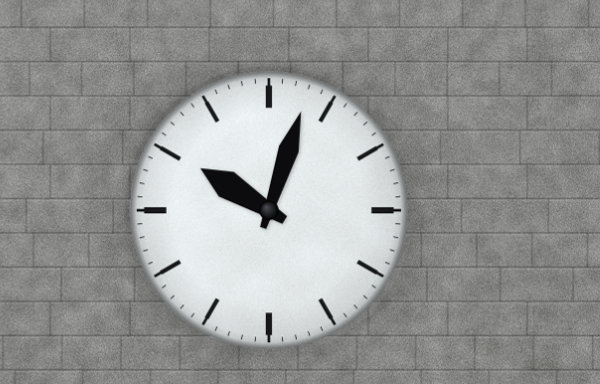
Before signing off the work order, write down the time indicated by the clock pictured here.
10:03
